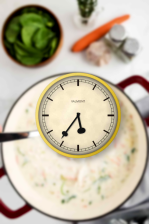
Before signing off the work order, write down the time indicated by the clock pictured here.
5:36
